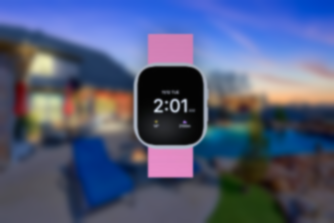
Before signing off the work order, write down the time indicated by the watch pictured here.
2:01
